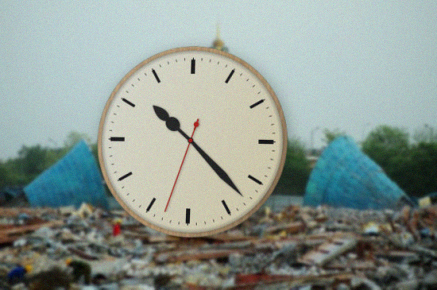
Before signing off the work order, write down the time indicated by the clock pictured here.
10:22:33
